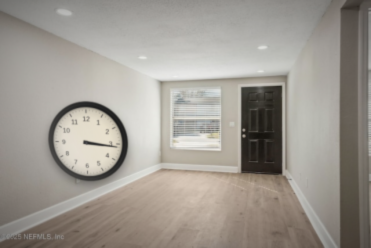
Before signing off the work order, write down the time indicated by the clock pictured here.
3:16
